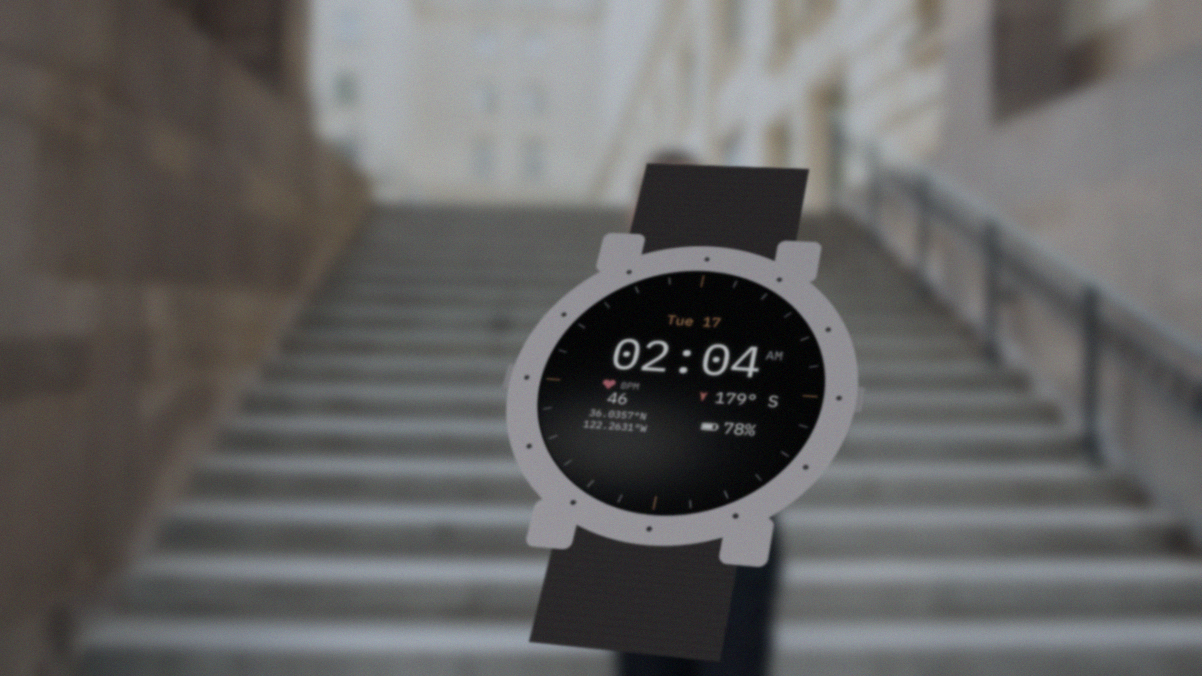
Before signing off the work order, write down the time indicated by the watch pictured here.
2:04
